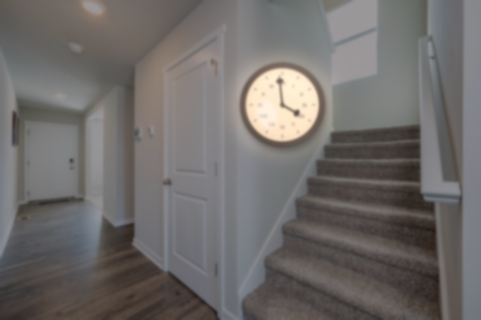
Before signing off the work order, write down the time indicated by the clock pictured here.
3:59
